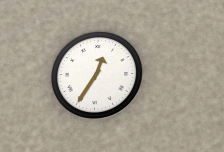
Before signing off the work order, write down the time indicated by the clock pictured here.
12:35
